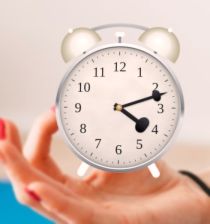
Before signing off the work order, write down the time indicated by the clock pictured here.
4:12
